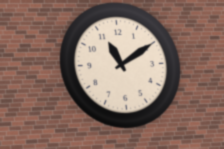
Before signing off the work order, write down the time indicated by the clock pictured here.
11:10
